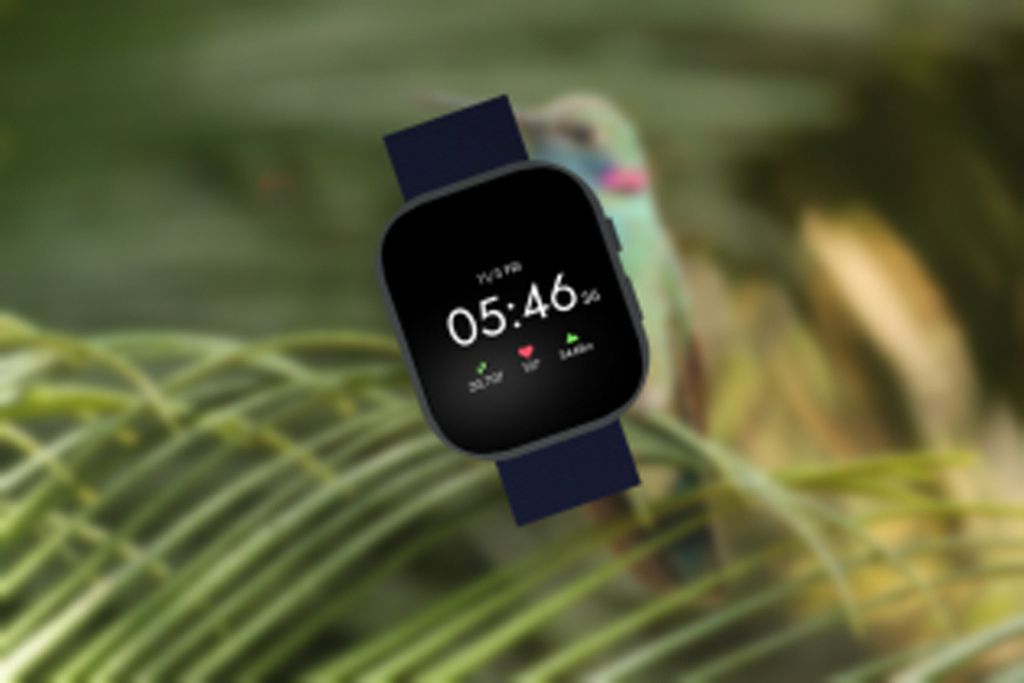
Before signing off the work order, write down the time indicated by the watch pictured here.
5:46
